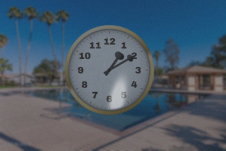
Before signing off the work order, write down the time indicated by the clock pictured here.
1:10
